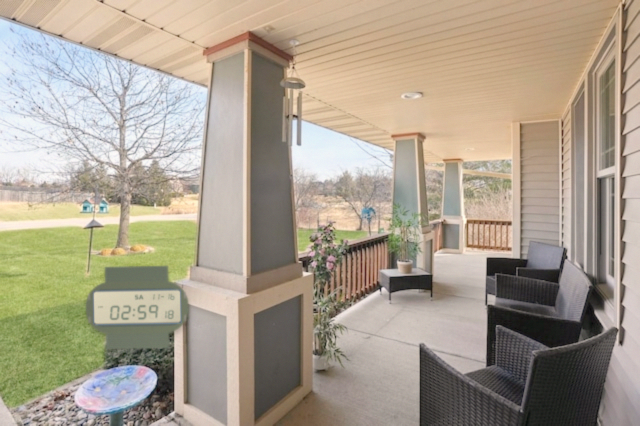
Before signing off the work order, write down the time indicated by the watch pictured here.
2:59
